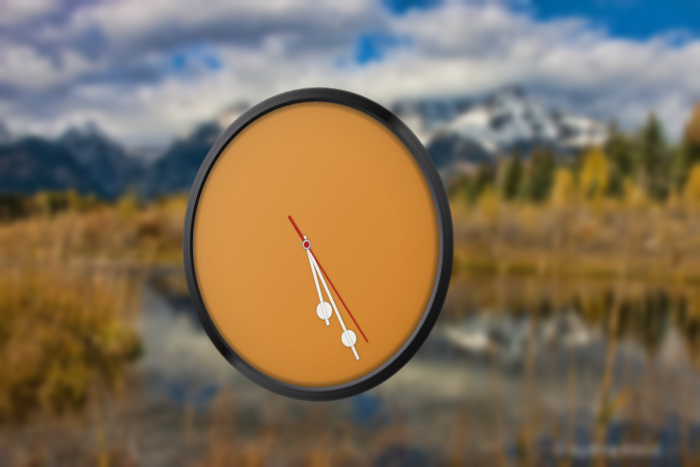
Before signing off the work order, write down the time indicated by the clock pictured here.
5:25:24
